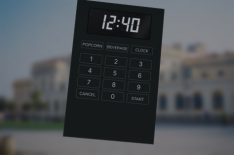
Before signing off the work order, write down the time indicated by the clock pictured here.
12:40
